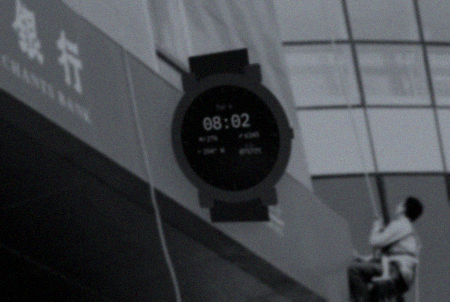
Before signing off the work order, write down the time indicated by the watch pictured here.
8:02
